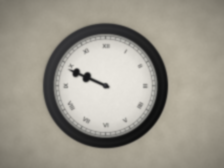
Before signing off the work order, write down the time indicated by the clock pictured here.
9:49
